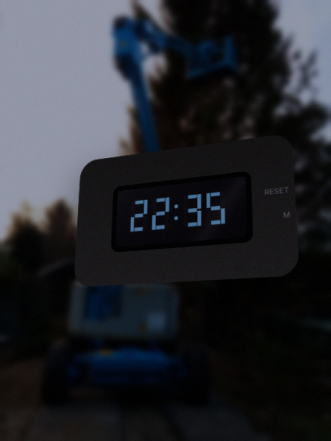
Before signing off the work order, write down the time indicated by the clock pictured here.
22:35
